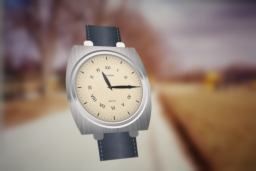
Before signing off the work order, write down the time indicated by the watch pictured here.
11:15
